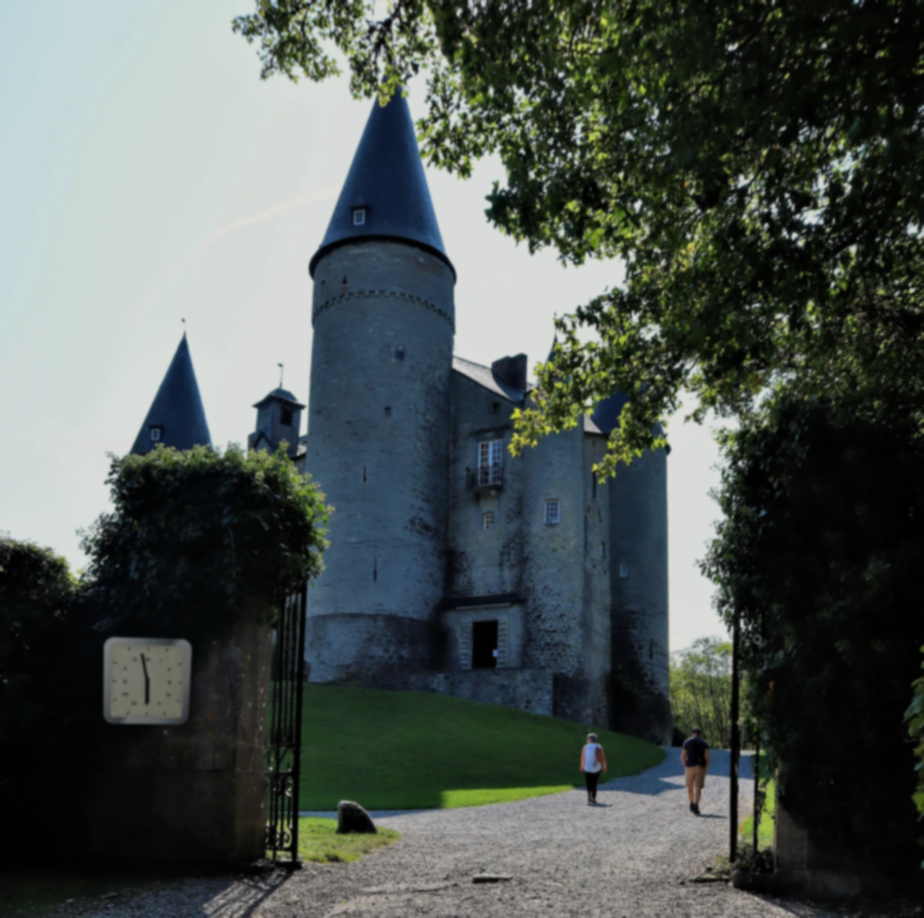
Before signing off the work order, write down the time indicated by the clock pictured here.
5:58
